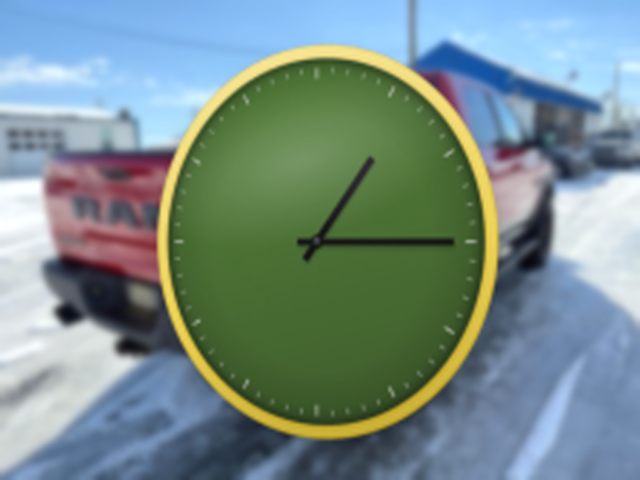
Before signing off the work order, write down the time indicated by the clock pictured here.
1:15
